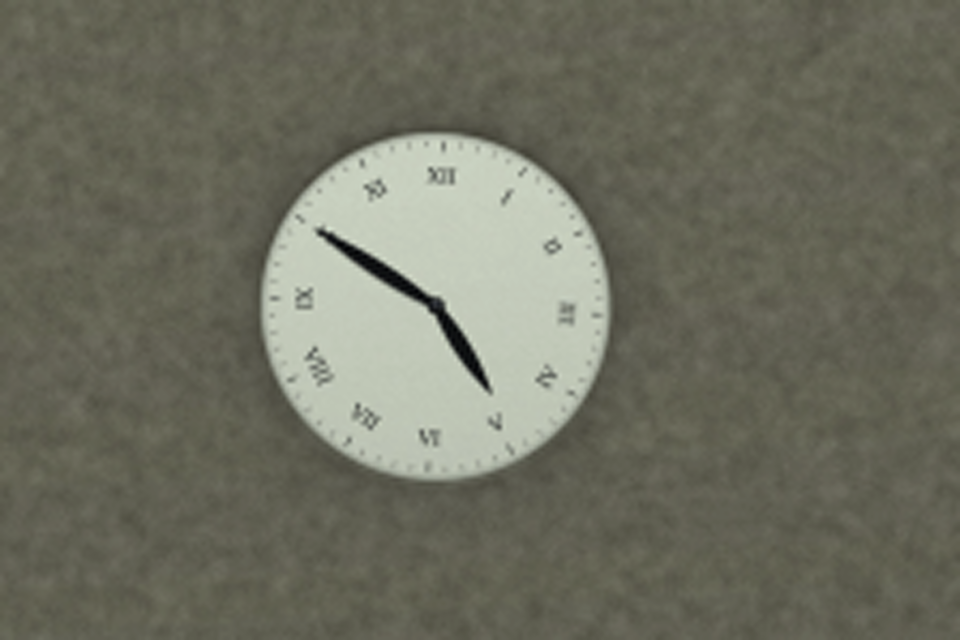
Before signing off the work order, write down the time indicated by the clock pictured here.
4:50
